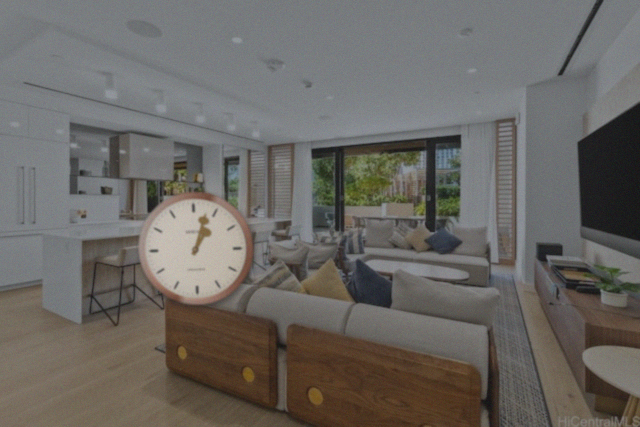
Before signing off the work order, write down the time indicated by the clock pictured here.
1:03
